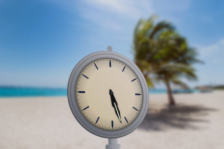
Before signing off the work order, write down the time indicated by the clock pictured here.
5:27
